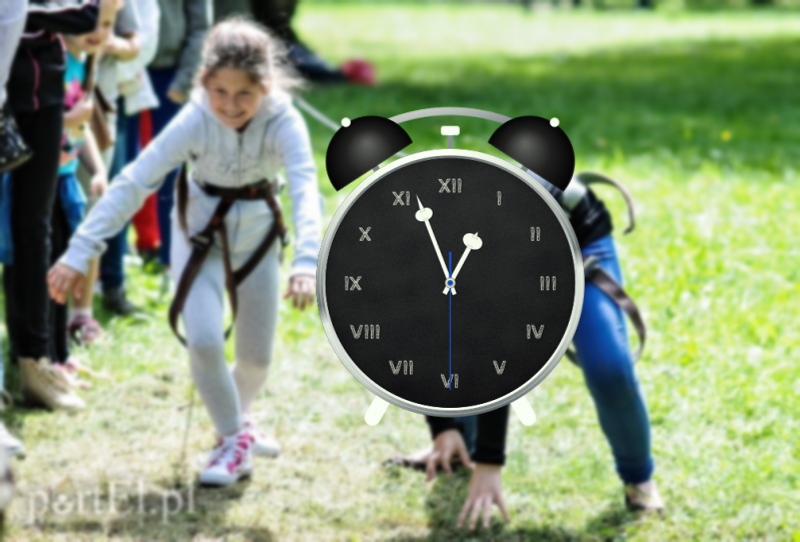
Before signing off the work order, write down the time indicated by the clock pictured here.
12:56:30
